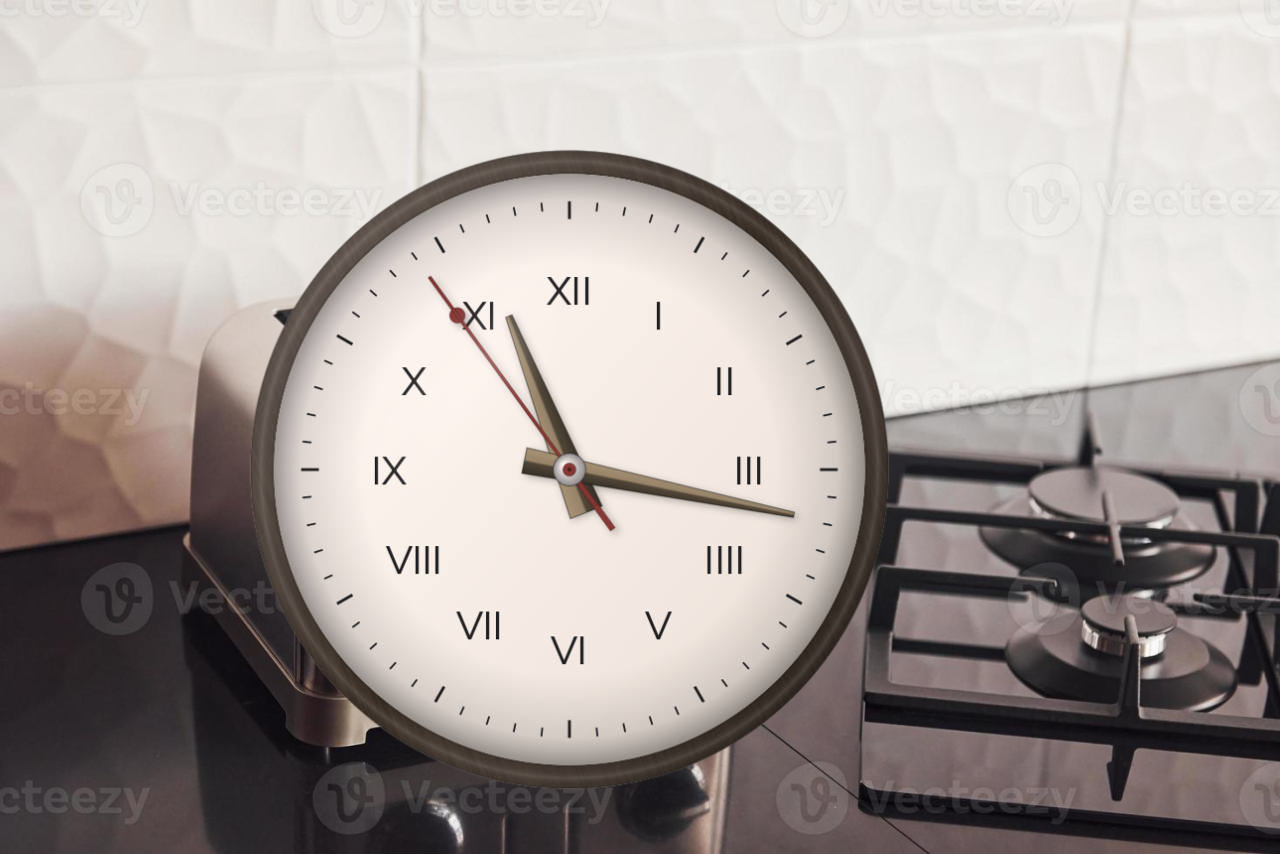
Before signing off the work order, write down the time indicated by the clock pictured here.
11:16:54
